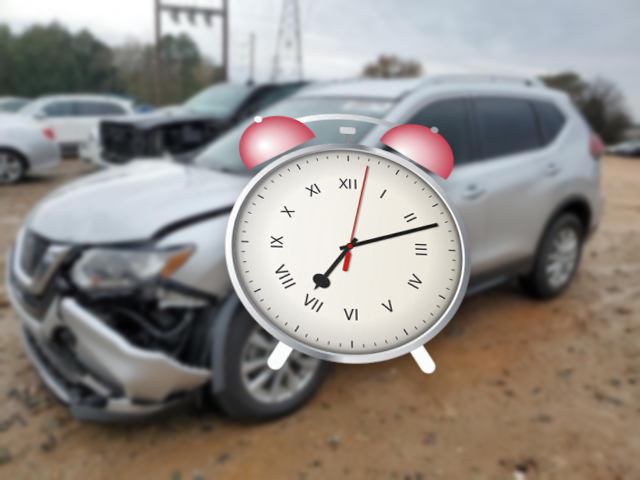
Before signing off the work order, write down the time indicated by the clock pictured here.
7:12:02
